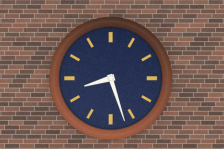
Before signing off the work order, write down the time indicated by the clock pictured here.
8:27
